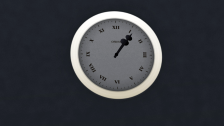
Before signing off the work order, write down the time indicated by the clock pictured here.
1:06
